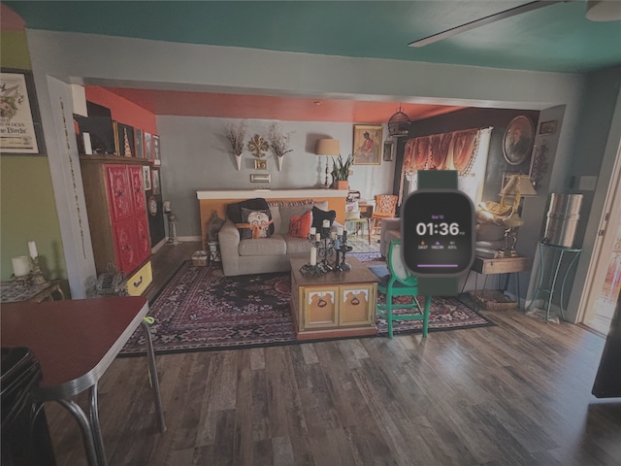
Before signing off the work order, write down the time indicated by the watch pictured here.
1:36
